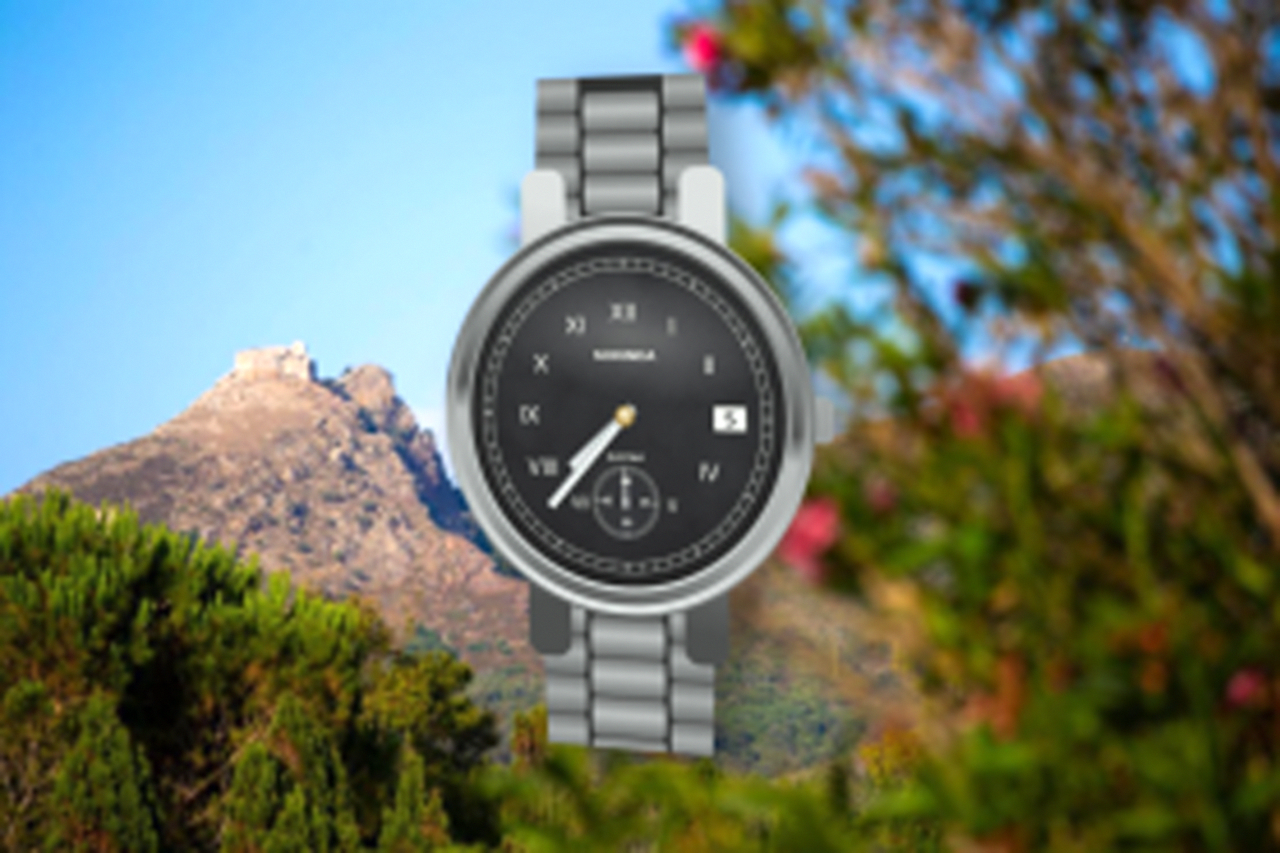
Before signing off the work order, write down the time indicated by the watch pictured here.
7:37
